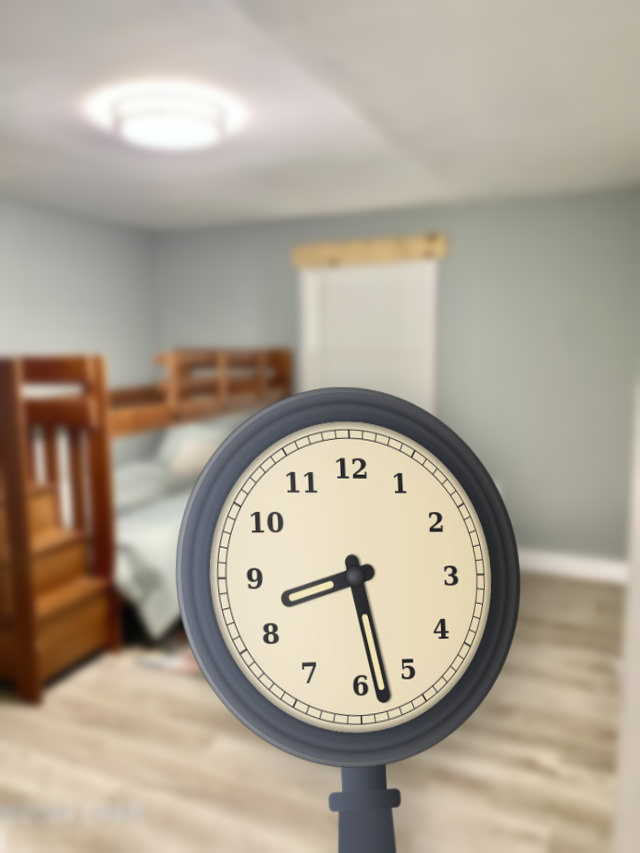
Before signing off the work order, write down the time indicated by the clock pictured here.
8:28
